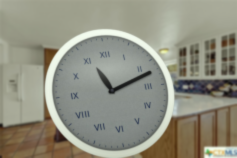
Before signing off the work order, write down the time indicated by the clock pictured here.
11:12
